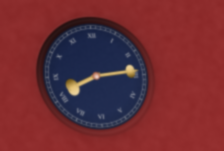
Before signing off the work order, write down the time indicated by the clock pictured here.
8:14
